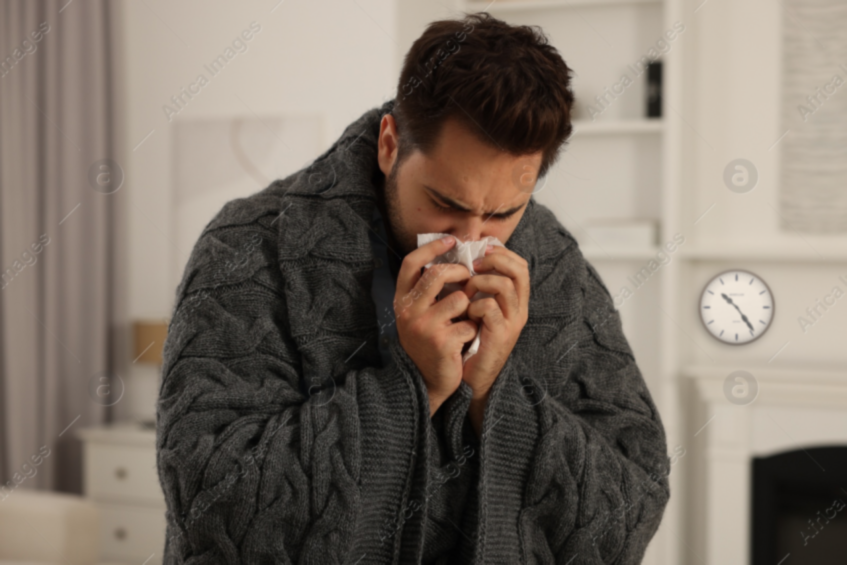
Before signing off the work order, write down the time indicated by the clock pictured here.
10:24
